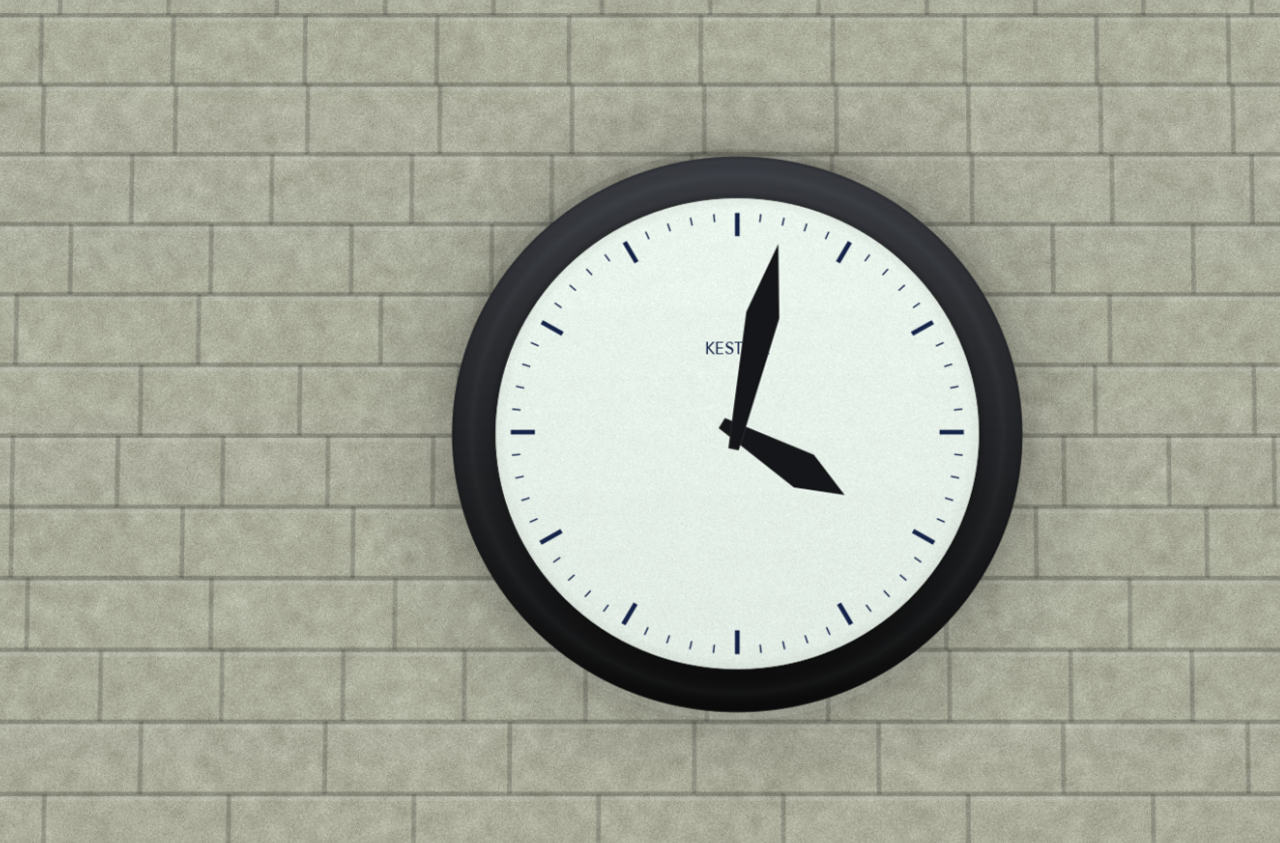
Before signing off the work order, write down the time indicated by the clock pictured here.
4:02
